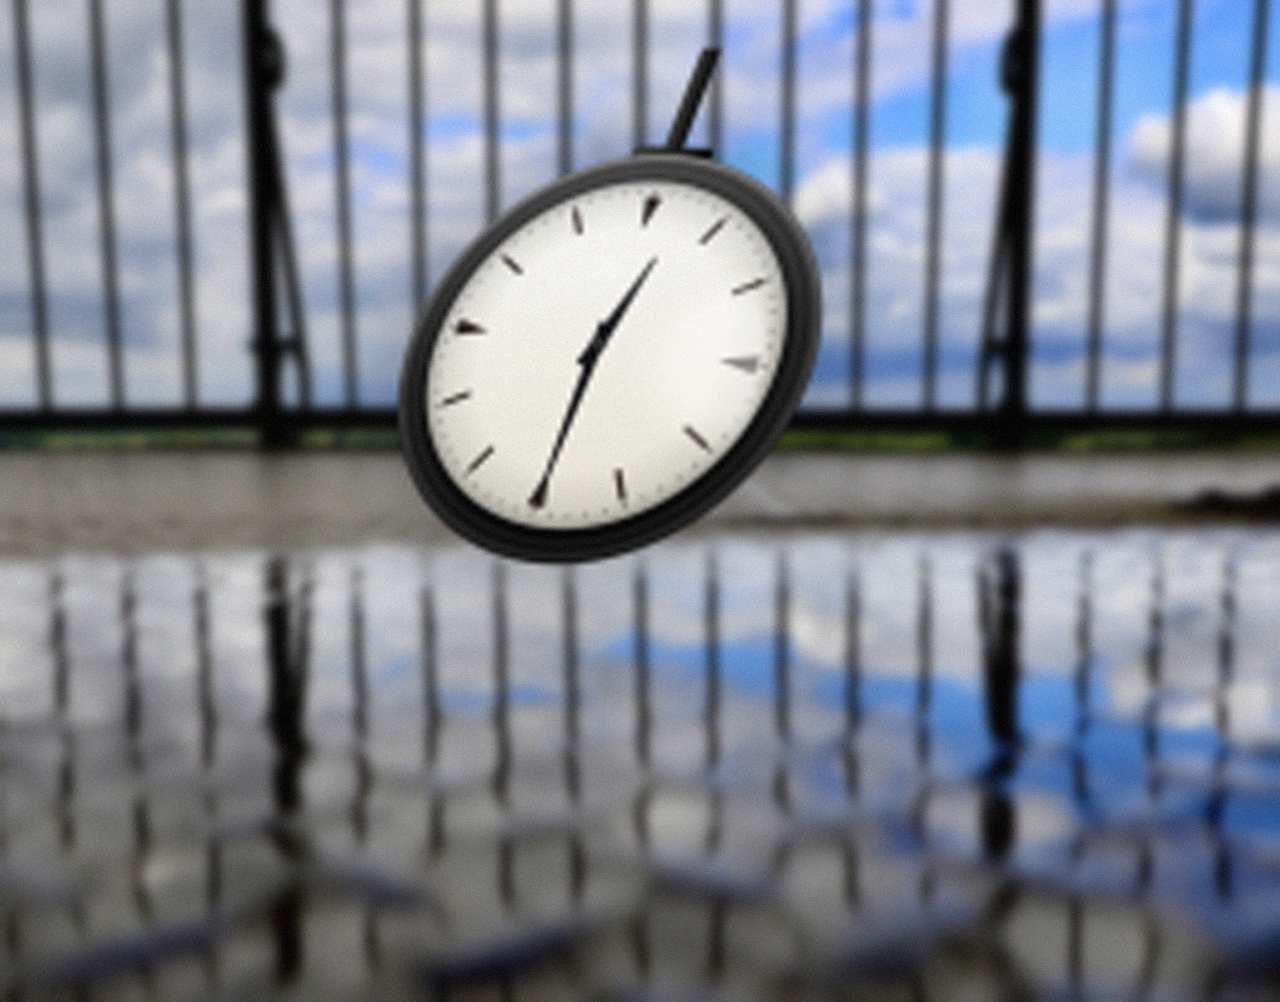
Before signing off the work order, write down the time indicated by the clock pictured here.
12:30
